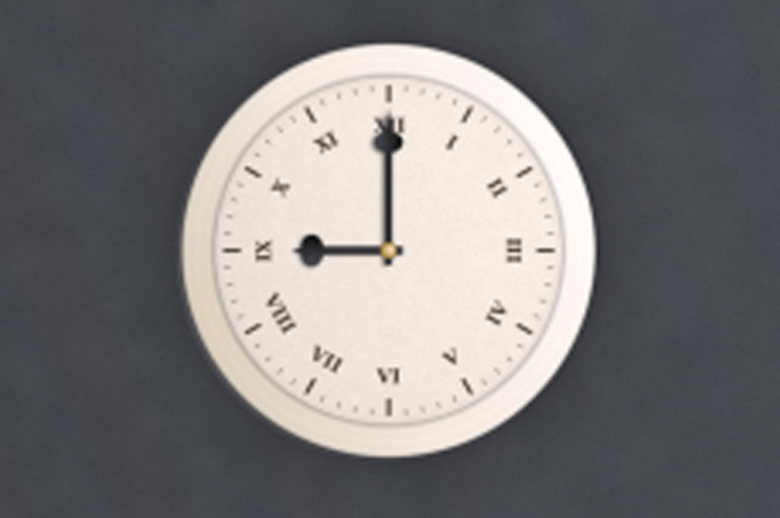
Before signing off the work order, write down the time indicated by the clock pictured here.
9:00
